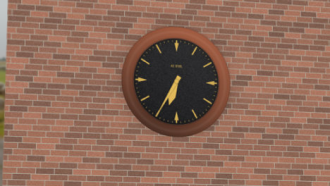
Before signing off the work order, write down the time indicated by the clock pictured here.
6:35
